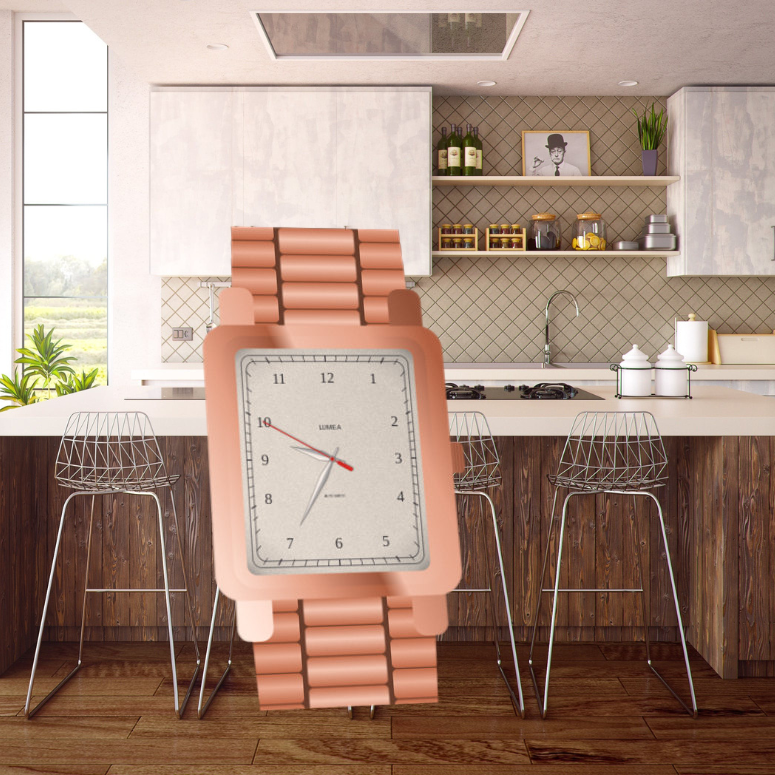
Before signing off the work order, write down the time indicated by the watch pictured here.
9:34:50
